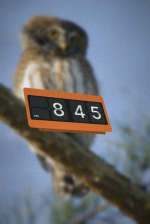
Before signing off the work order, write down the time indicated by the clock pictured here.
8:45
